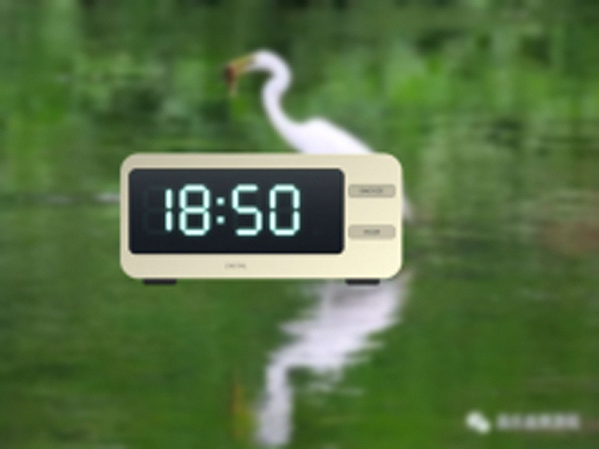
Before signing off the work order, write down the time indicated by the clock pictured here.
18:50
